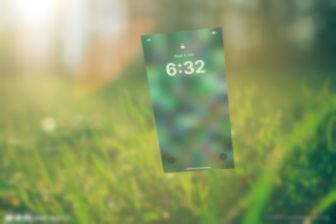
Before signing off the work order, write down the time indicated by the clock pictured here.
6:32
